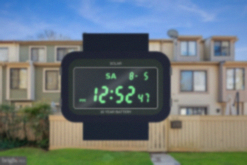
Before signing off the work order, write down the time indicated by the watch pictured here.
12:52:47
